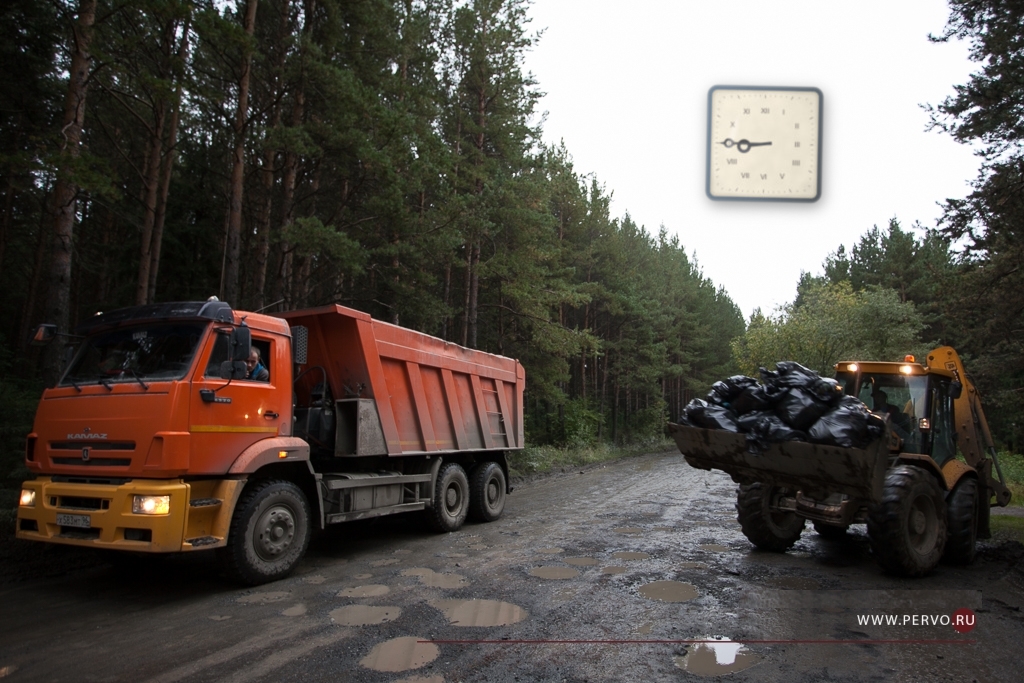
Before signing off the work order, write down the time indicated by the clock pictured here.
8:45
